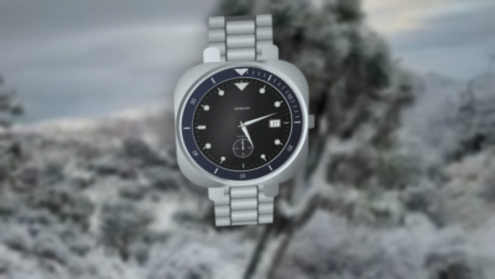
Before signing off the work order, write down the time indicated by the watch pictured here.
5:12
